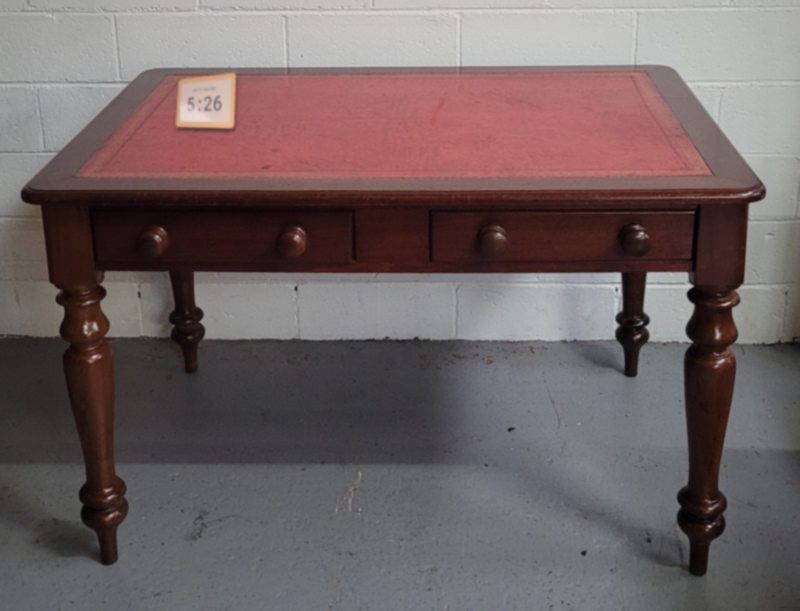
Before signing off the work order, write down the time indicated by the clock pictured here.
5:26
